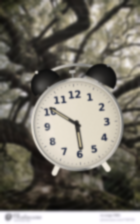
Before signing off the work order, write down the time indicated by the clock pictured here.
5:51
